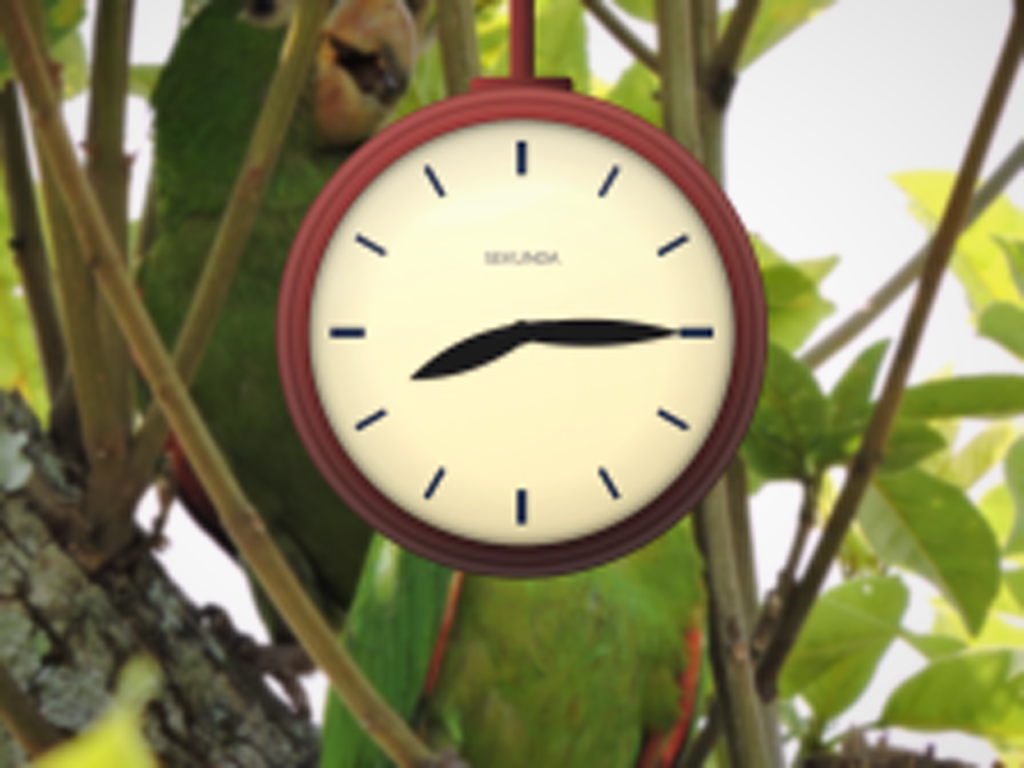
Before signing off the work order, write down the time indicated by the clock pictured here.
8:15
